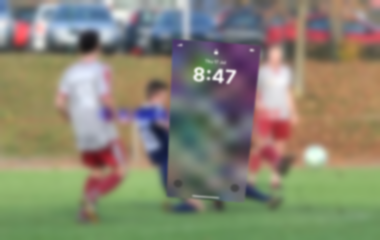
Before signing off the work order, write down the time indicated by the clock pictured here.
8:47
